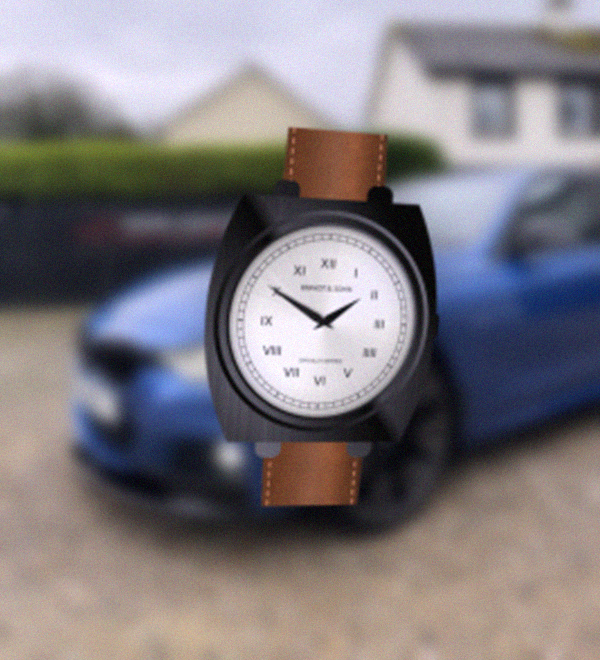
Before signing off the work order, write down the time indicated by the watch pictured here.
1:50
